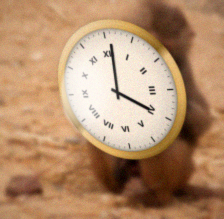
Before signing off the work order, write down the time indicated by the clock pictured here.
4:01
